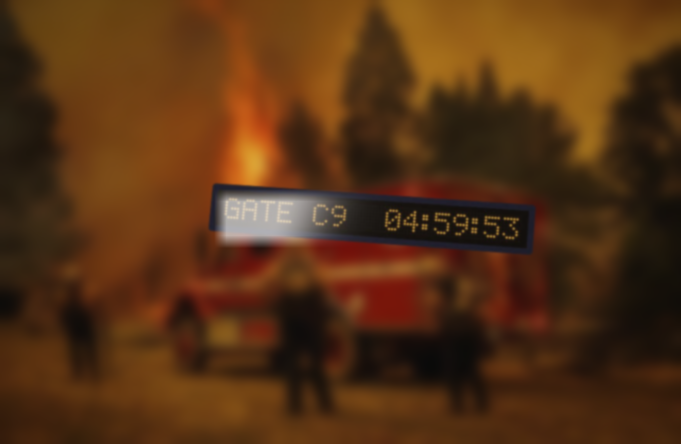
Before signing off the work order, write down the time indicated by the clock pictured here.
4:59:53
